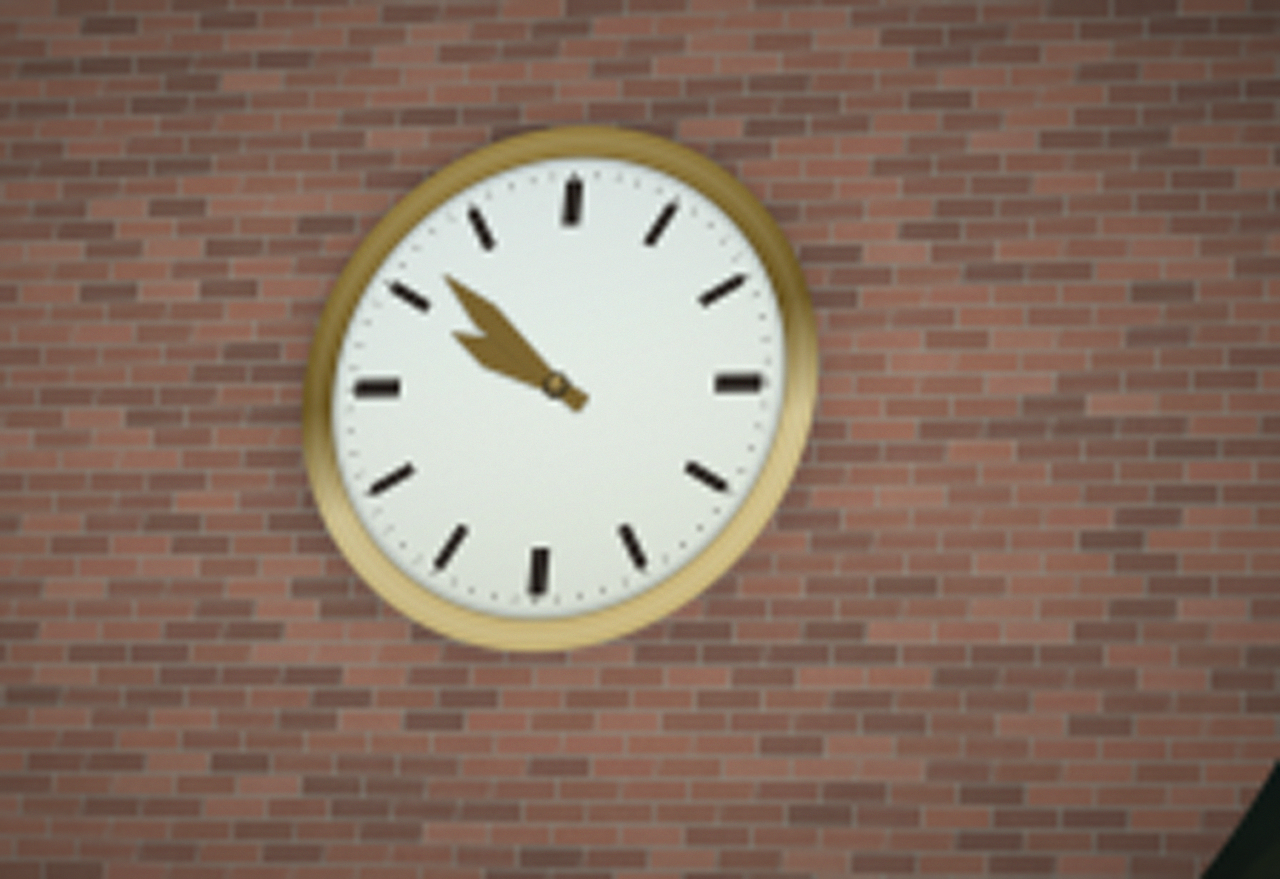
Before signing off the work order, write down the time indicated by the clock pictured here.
9:52
